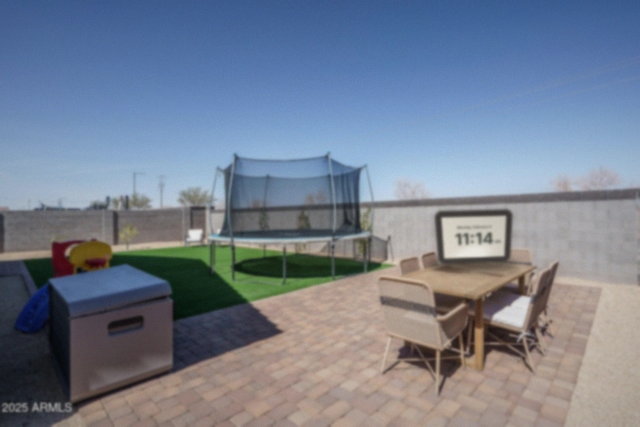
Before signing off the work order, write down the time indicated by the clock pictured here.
11:14
